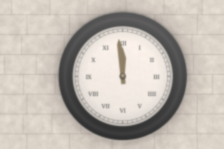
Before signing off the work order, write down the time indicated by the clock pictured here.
11:59
